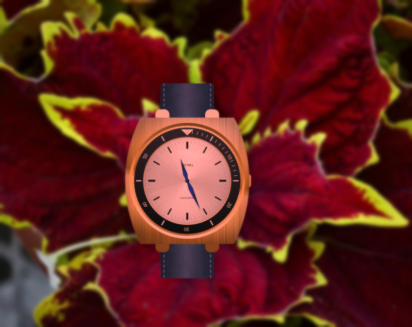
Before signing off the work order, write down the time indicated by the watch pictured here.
11:26
